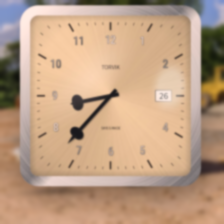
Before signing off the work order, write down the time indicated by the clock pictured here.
8:37
